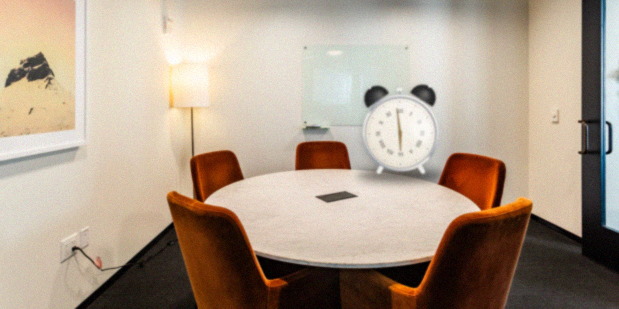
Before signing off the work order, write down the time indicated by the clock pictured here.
5:59
